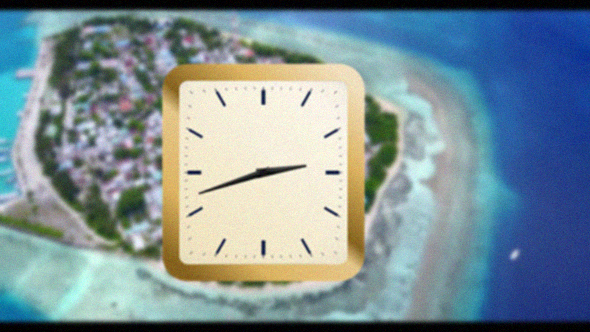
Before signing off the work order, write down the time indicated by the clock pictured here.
2:42
